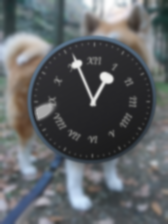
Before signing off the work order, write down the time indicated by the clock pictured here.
12:56
